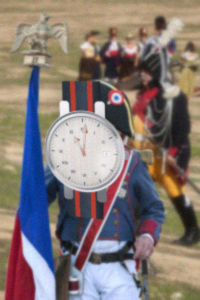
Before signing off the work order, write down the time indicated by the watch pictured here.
11:01
